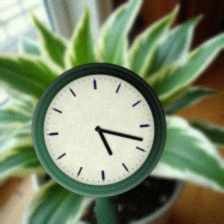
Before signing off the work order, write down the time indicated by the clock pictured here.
5:18
